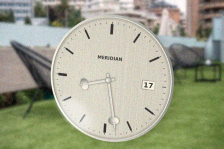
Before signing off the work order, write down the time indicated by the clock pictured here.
8:28
